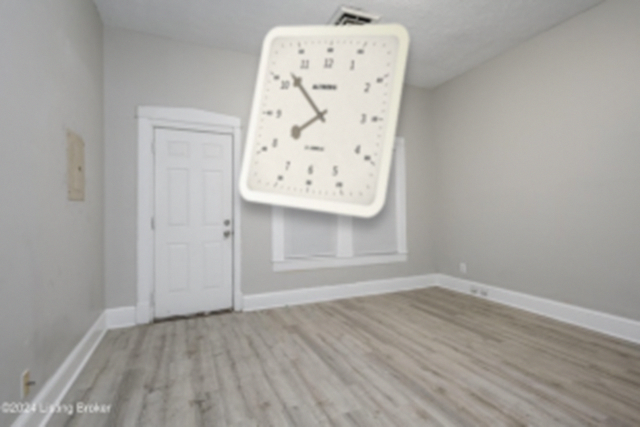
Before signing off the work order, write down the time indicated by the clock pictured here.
7:52
